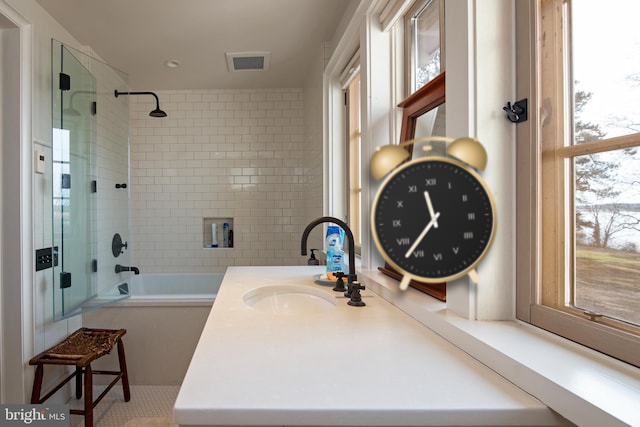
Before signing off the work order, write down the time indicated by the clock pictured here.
11:37
